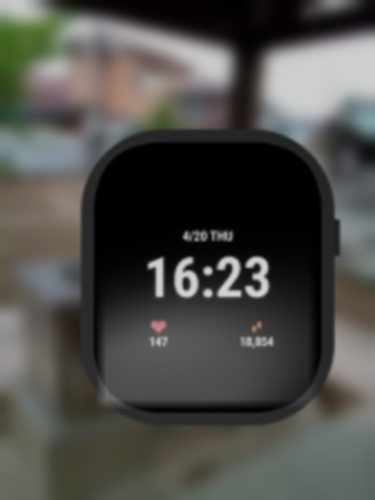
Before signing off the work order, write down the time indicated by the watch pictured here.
16:23
